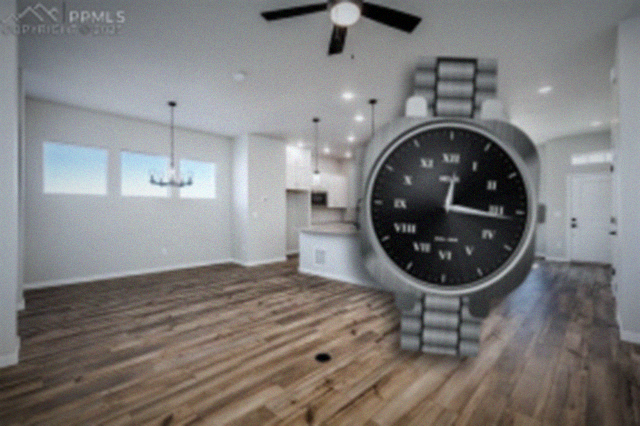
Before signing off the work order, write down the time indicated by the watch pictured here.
12:16
